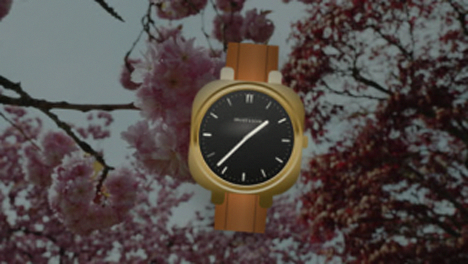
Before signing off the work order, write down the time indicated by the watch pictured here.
1:37
